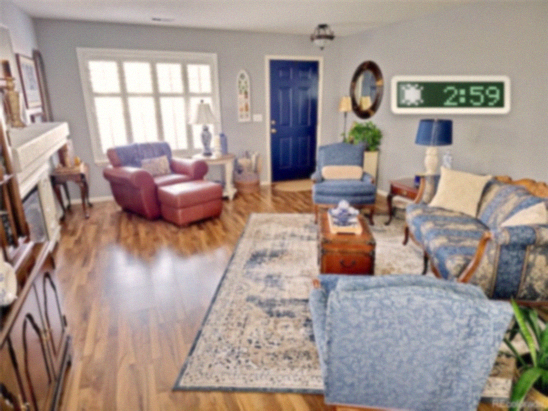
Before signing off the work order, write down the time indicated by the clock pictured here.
2:59
